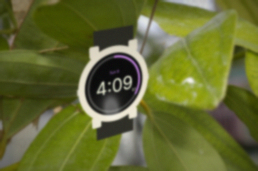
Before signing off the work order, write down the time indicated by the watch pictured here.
4:09
